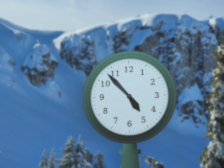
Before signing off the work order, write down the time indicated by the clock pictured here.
4:53
